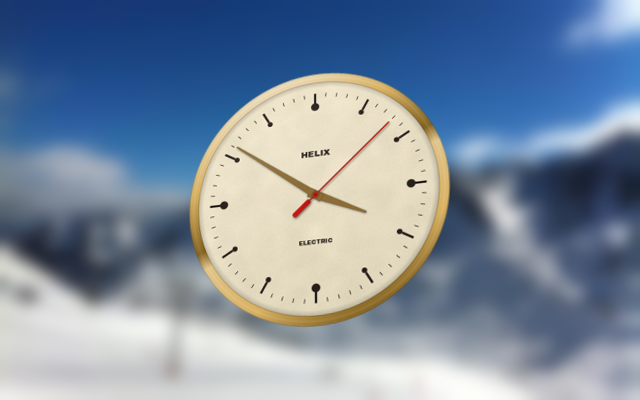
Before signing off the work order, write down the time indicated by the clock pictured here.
3:51:08
